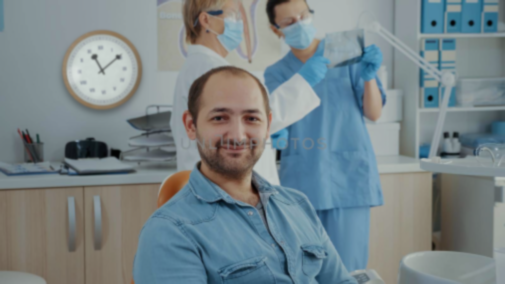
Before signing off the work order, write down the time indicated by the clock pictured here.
11:09
